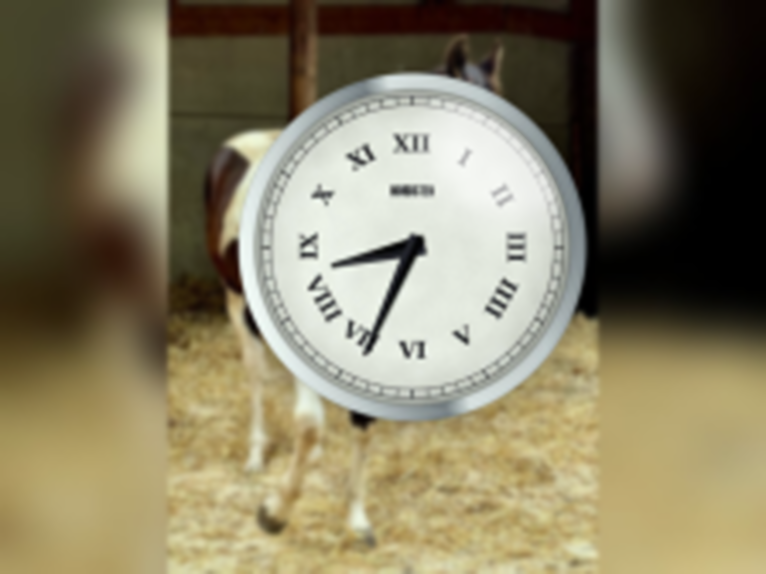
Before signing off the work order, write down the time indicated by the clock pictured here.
8:34
